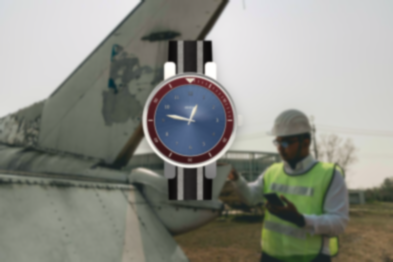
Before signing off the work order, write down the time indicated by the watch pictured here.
12:47
